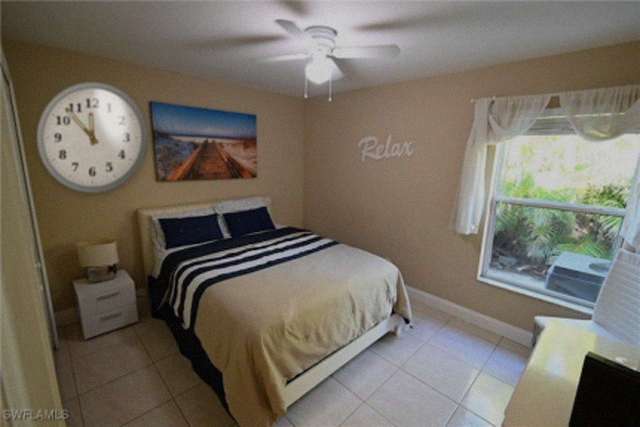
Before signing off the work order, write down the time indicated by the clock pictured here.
11:53
